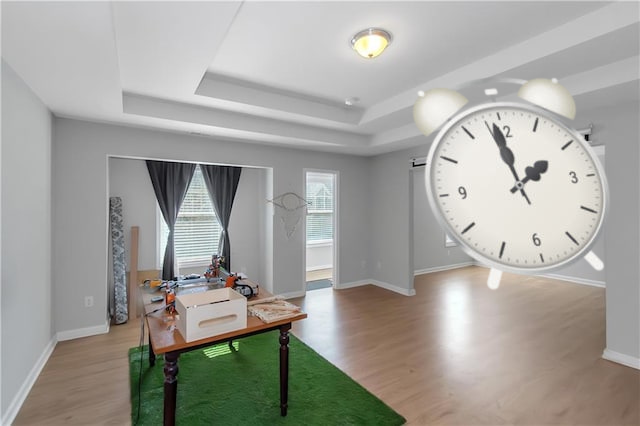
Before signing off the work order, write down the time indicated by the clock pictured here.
1:58:58
